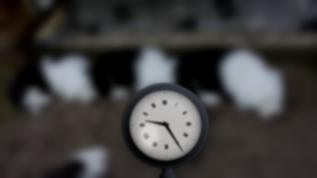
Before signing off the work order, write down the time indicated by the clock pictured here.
9:25
